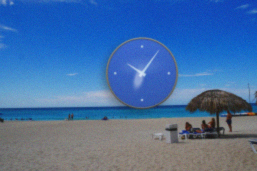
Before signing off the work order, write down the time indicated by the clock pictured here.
10:06
